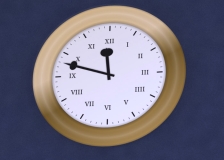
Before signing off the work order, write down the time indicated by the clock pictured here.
11:48
